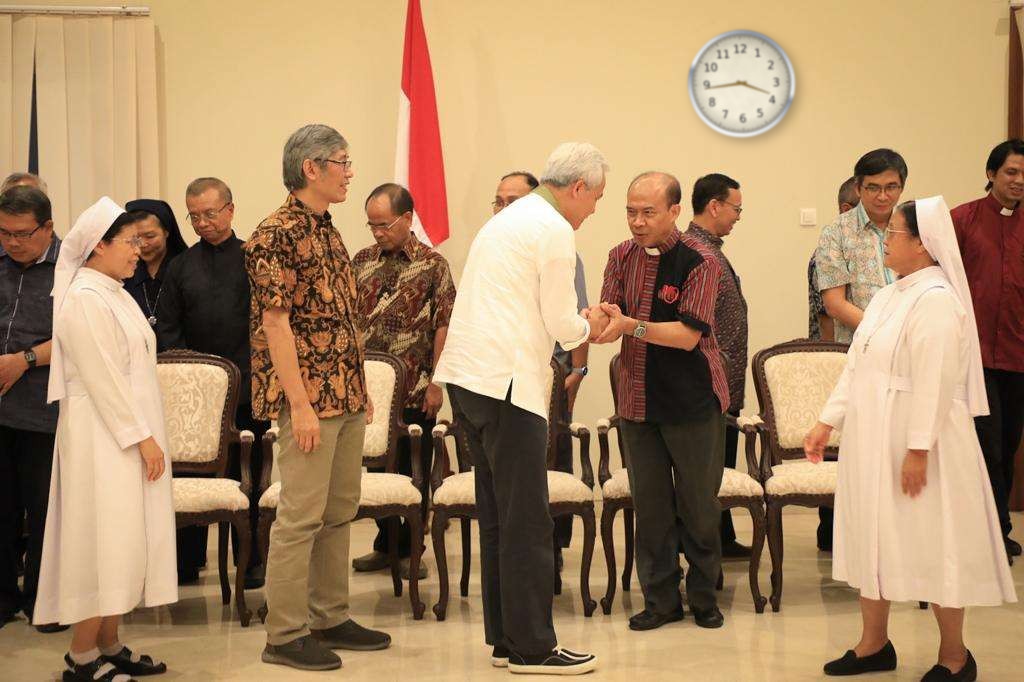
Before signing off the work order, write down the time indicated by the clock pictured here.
3:44
